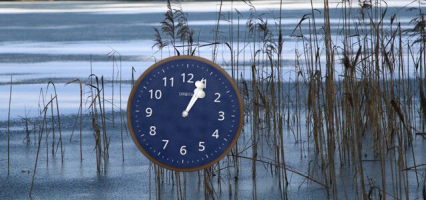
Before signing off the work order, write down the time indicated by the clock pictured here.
1:04
